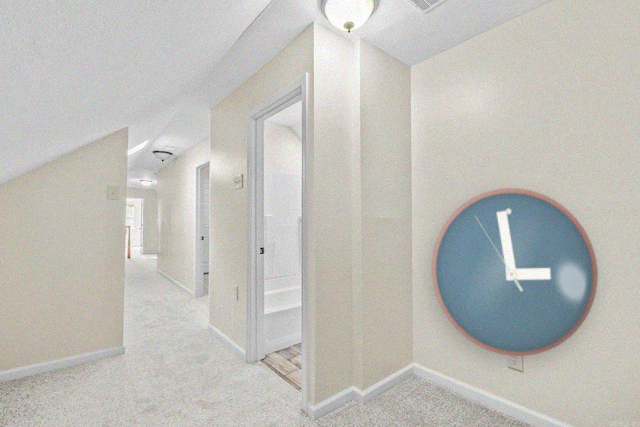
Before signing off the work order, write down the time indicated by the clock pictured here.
2:58:55
